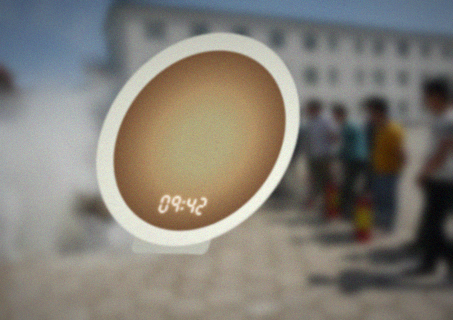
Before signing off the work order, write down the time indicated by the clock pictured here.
9:42
